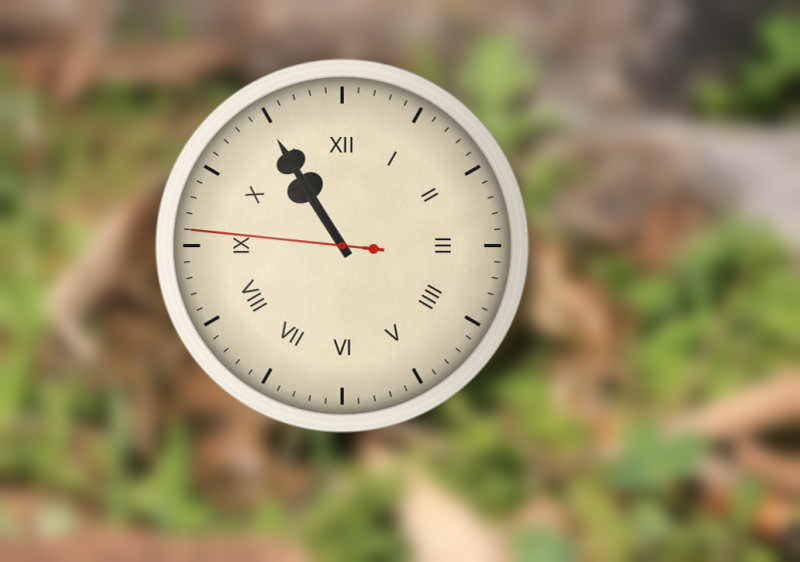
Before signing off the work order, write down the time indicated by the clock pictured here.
10:54:46
